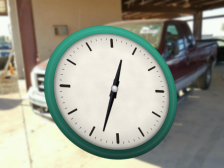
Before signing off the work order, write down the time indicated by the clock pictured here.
12:33
